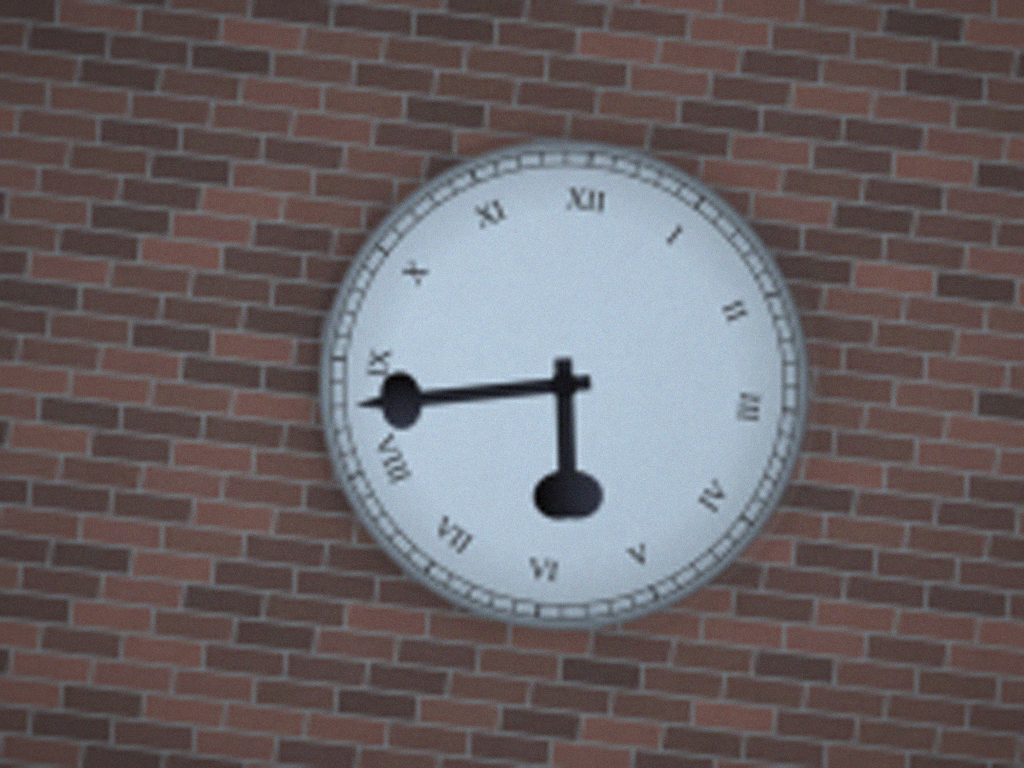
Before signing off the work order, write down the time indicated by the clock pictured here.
5:43
